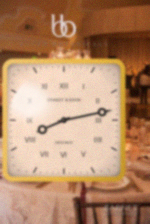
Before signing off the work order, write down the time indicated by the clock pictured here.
8:13
